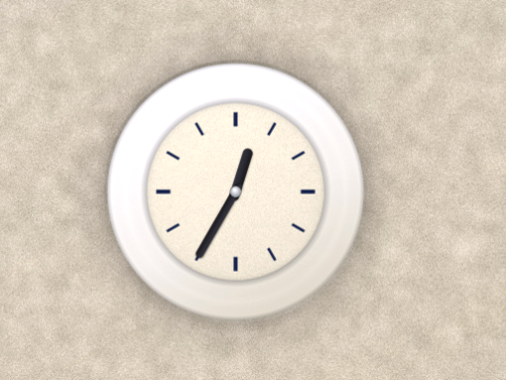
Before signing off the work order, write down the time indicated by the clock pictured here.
12:35
